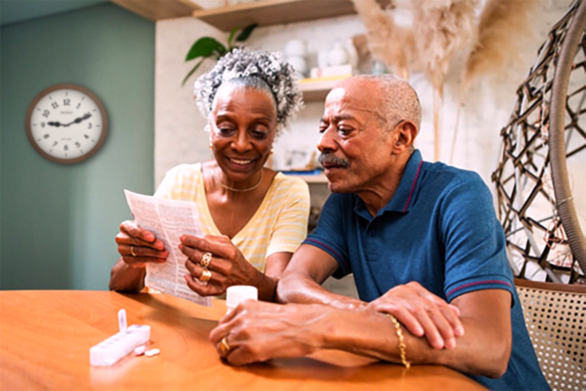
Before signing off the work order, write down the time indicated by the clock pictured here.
9:11
